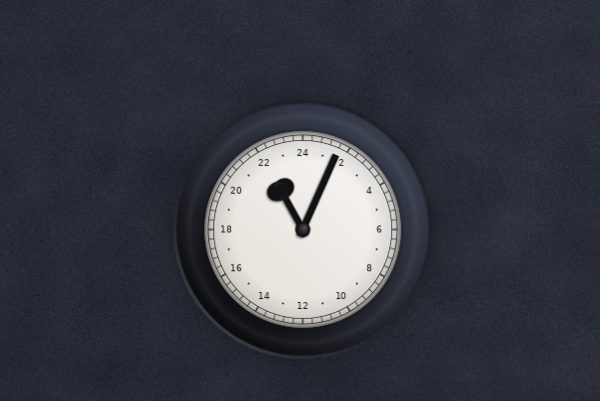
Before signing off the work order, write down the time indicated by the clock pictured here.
22:04
